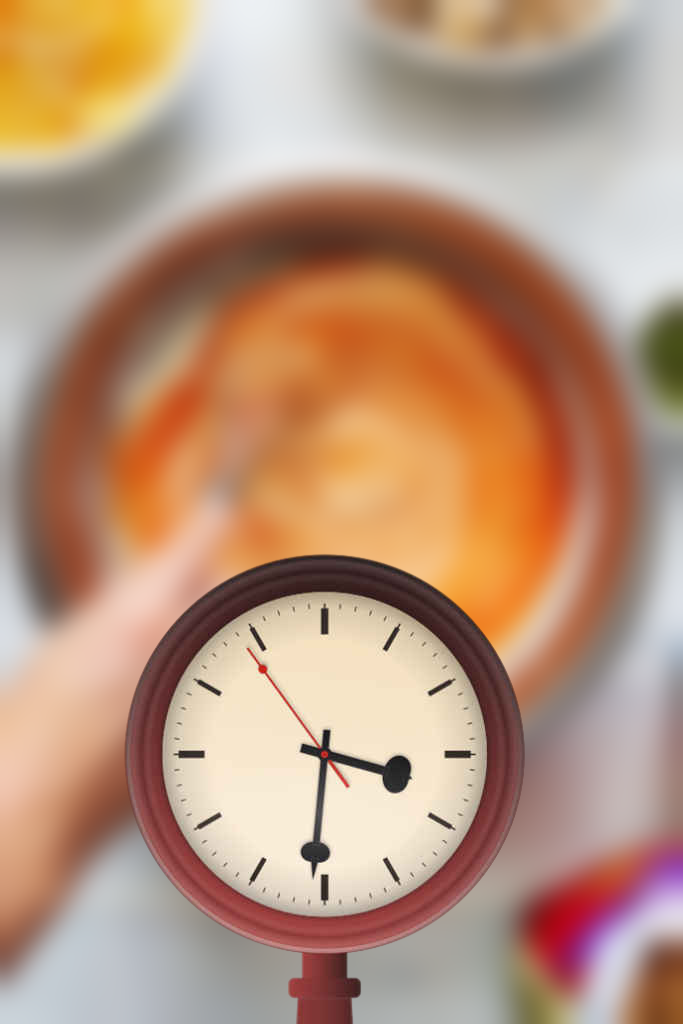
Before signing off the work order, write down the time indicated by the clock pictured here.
3:30:54
